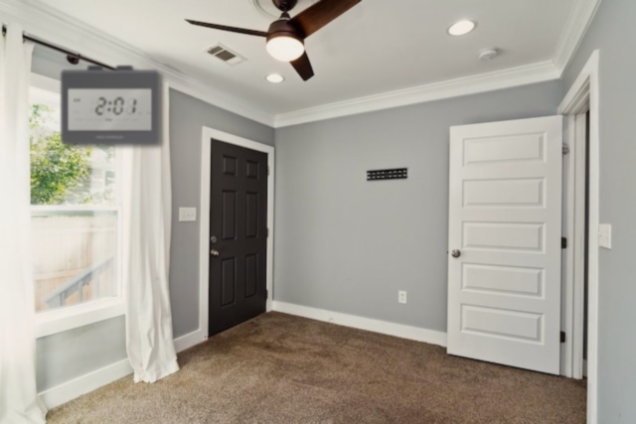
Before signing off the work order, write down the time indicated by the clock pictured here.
2:01
